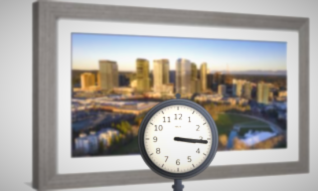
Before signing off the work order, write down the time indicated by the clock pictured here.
3:16
